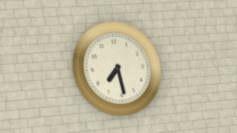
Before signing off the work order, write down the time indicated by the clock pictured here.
7:29
